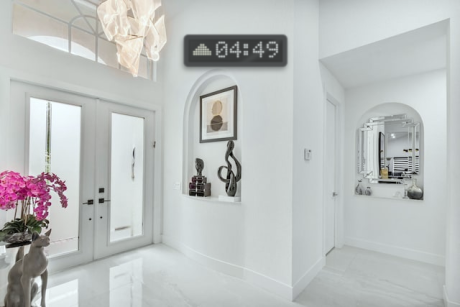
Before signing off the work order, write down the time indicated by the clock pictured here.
4:49
